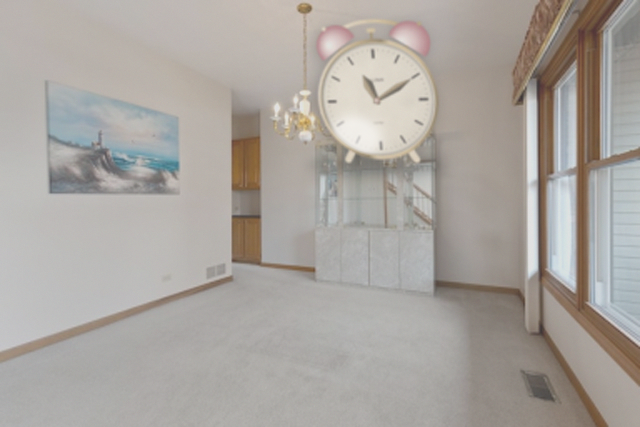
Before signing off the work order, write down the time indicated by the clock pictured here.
11:10
